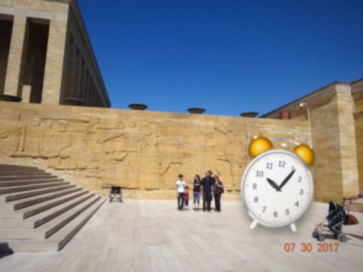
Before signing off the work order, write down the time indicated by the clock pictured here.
10:06
